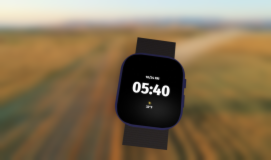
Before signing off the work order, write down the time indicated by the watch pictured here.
5:40
